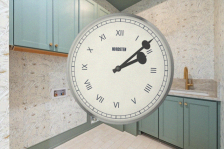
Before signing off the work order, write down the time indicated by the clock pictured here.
2:08
